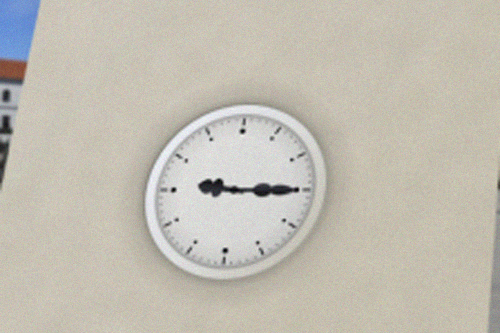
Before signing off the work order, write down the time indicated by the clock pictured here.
9:15
